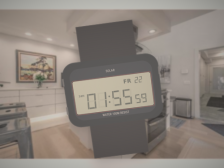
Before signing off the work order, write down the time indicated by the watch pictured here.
1:55:59
